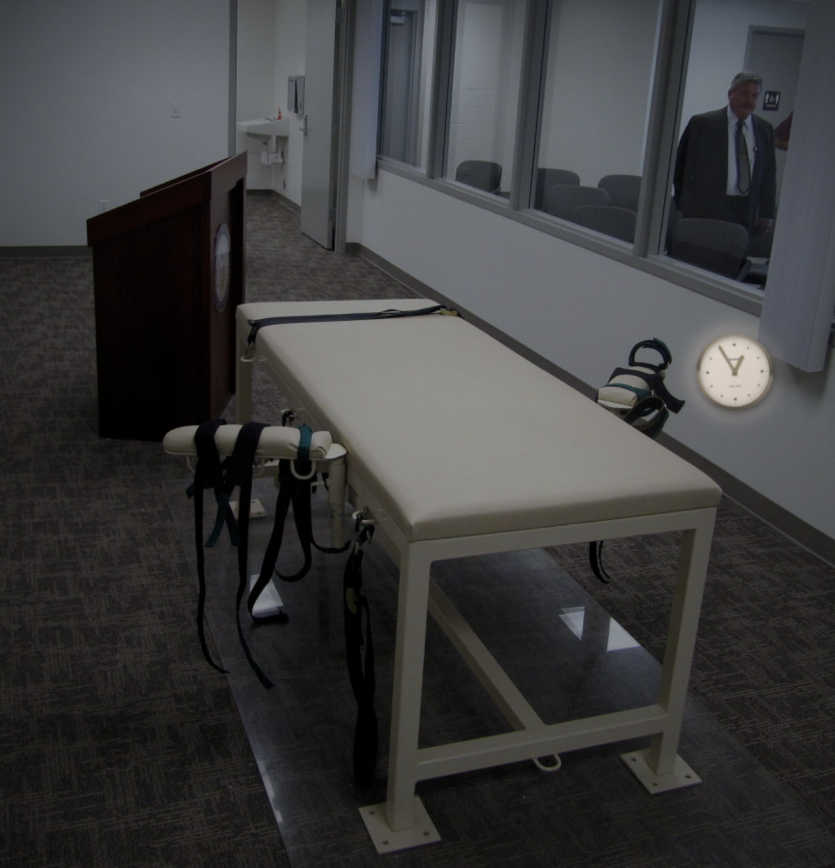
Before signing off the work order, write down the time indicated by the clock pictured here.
12:55
